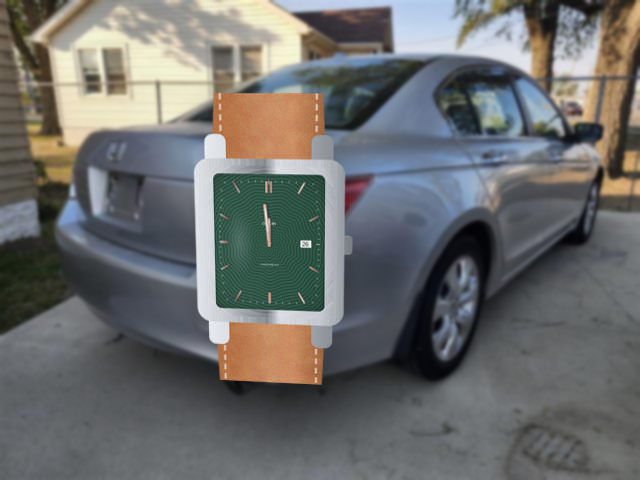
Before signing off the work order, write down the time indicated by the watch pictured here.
11:59
